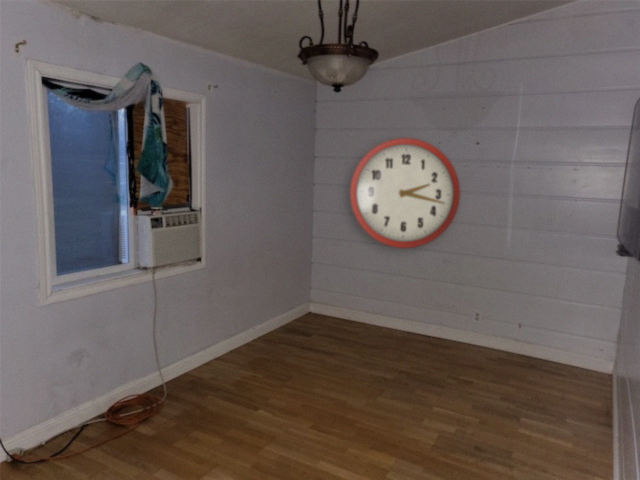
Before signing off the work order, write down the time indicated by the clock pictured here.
2:17
